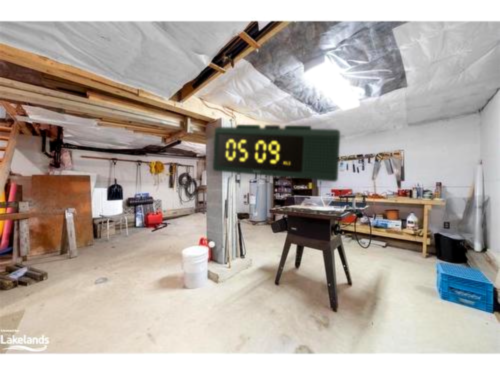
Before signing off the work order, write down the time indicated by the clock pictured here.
5:09
